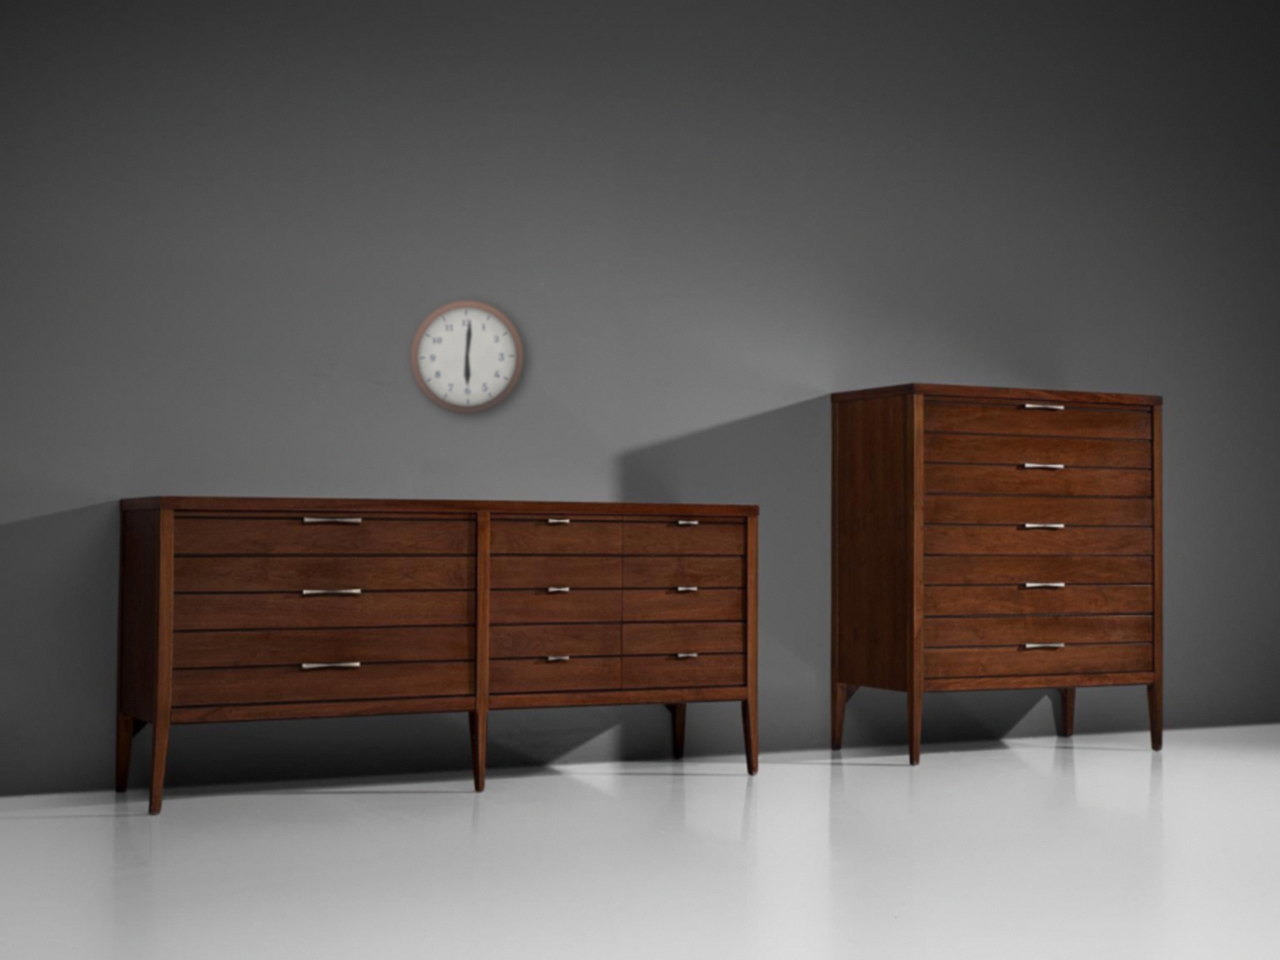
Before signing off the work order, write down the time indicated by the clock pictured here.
6:01
